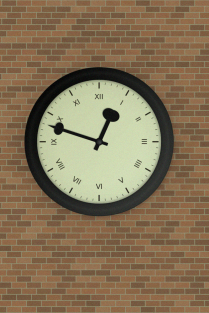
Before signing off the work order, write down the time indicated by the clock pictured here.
12:48
